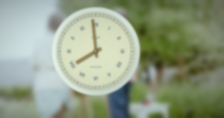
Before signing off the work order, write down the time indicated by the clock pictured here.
7:59
